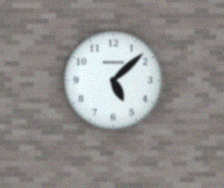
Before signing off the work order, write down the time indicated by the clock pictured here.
5:08
